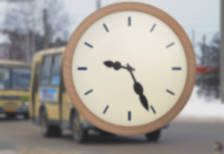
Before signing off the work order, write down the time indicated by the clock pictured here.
9:26
